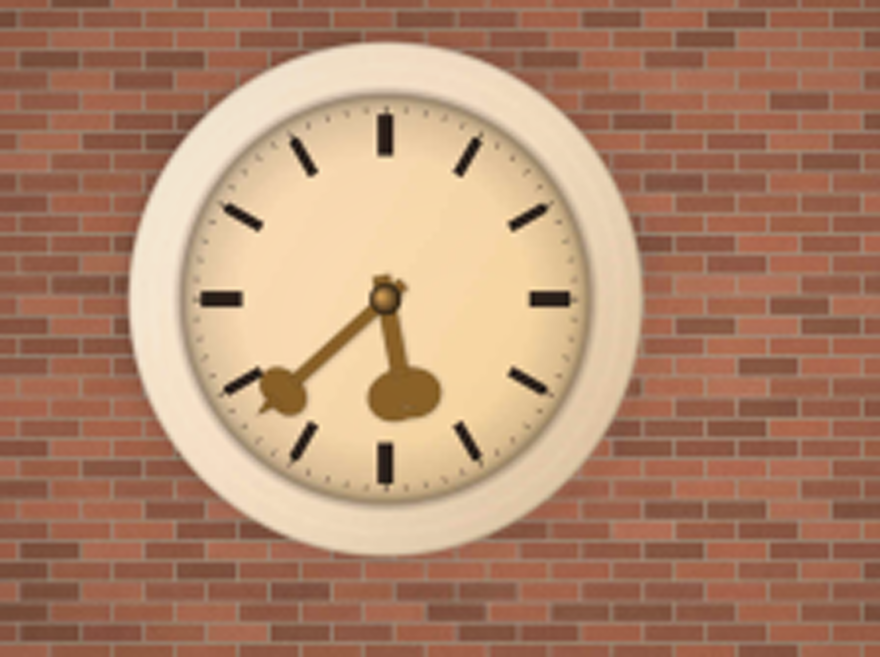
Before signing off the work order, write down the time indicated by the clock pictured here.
5:38
